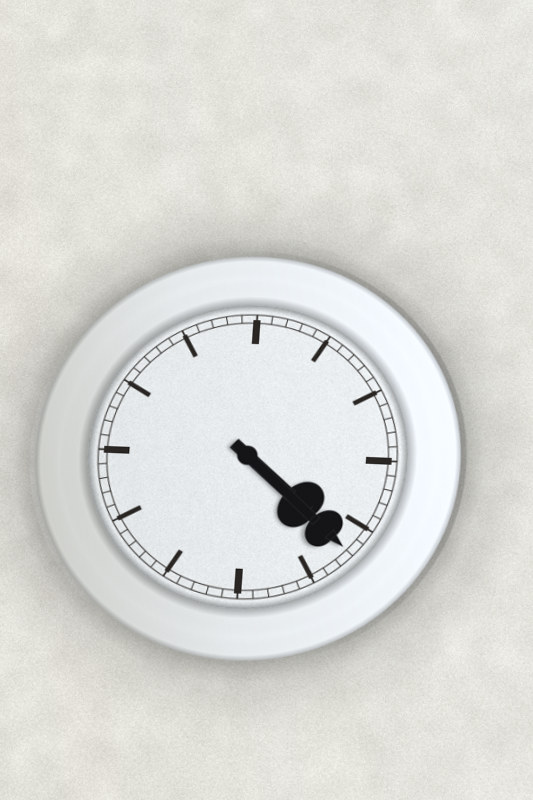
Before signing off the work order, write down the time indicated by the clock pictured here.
4:22
